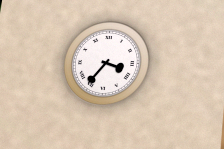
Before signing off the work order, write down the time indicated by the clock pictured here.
3:36
